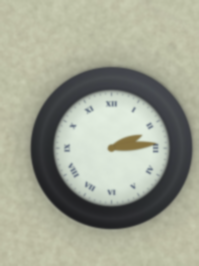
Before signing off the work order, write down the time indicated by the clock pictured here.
2:14
